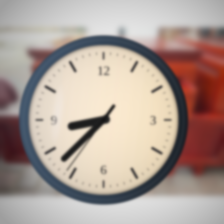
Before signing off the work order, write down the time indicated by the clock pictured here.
8:37:36
